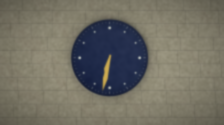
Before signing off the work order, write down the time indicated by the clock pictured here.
6:32
